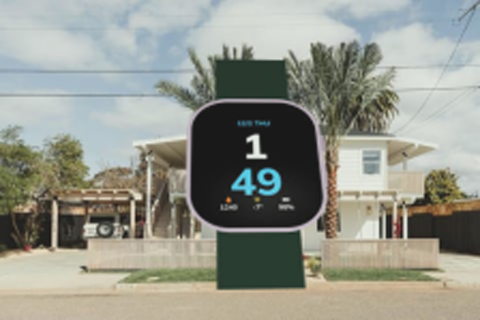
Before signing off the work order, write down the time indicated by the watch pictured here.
1:49
